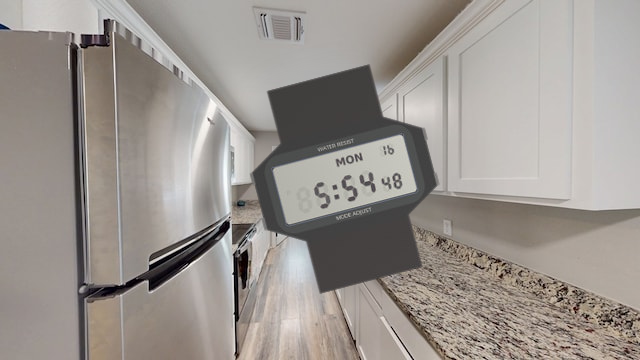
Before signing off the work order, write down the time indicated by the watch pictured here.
5:54:48
